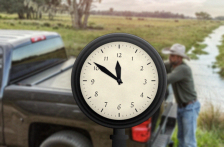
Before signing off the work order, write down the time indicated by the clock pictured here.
11:51
